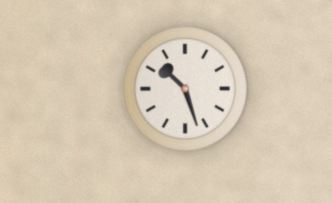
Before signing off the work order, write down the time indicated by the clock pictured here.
10:27
